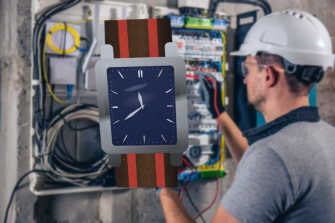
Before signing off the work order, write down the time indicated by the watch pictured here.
11:39
